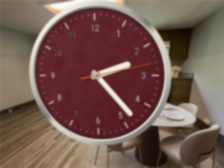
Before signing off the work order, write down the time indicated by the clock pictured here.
2:23:13
